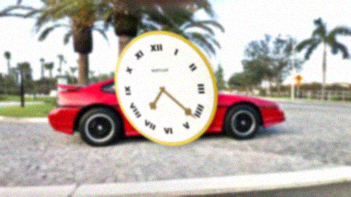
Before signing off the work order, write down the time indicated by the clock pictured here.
7:22
